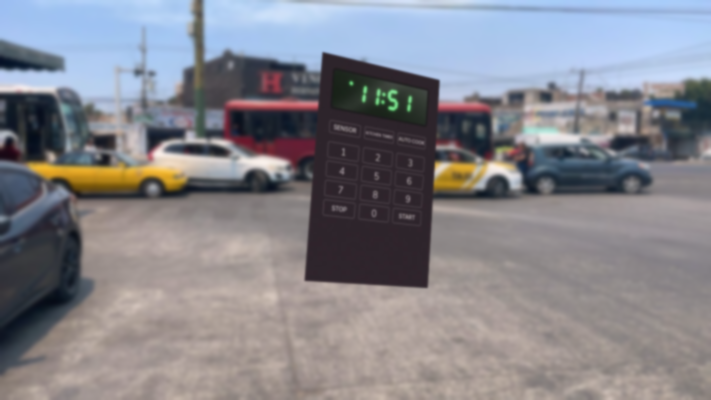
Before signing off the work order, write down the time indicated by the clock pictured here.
11:51
